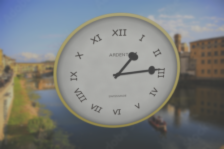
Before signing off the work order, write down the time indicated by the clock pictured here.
1:14
